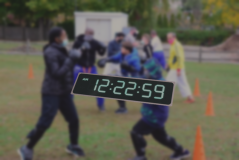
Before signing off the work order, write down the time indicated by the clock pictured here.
12:22:59
